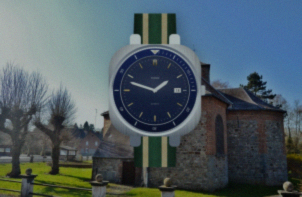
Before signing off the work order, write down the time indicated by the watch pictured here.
1:48
